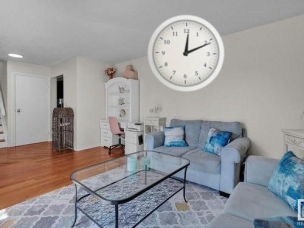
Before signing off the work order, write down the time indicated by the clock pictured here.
12:11
